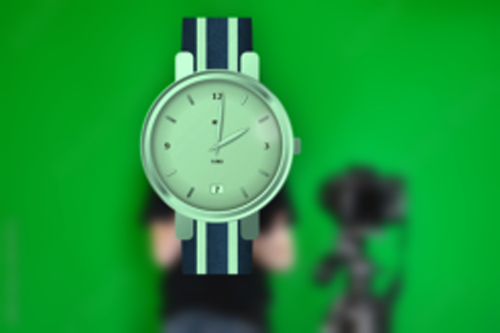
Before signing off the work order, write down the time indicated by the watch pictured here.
2:01
